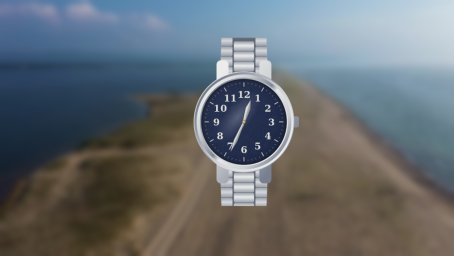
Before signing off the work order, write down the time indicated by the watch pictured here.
12:34
